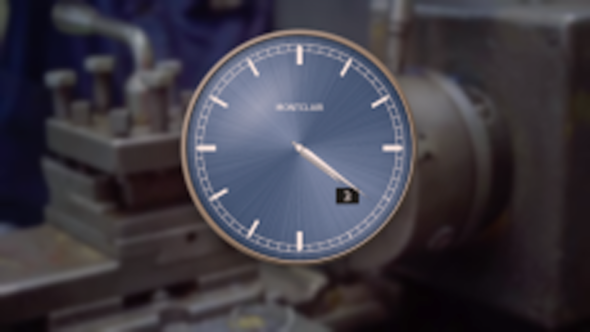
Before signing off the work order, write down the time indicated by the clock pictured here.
4:21
